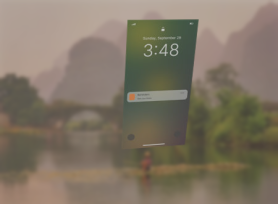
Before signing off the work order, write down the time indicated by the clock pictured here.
3:48
